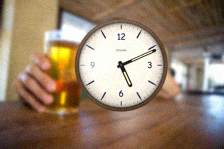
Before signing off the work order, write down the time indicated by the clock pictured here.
5:11
